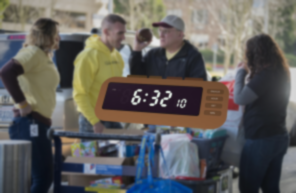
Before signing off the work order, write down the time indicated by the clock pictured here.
6:32
